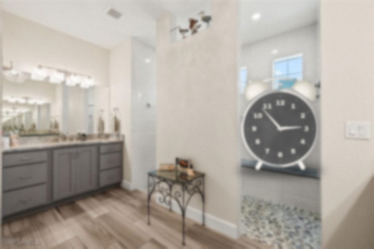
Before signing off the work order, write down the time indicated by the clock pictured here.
2:53
